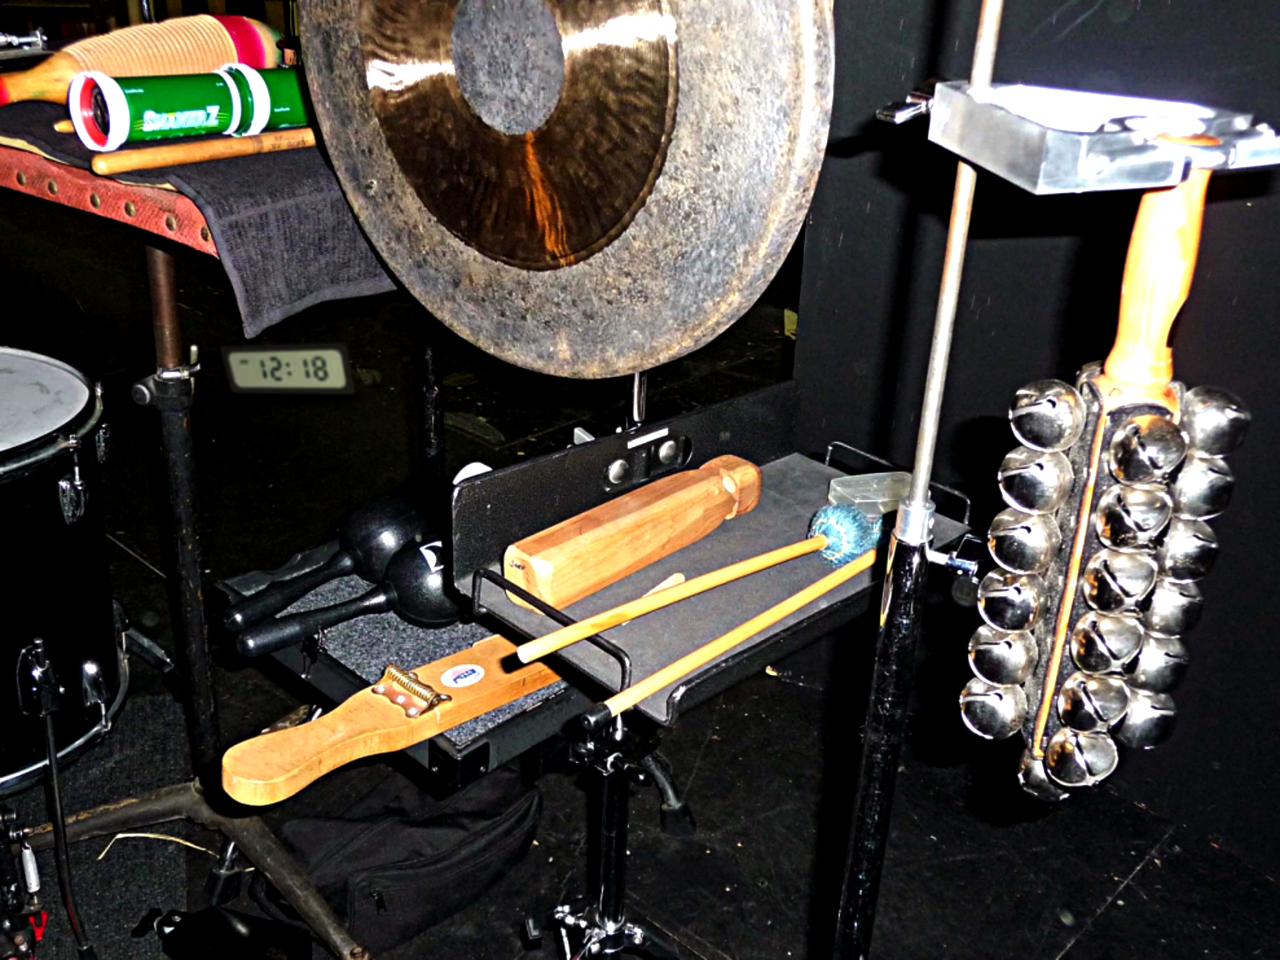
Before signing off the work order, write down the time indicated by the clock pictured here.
12:18
